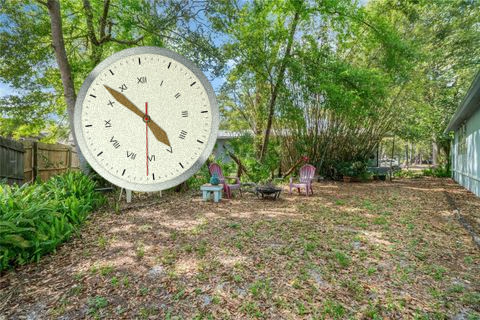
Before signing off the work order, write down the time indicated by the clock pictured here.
4:52:31
